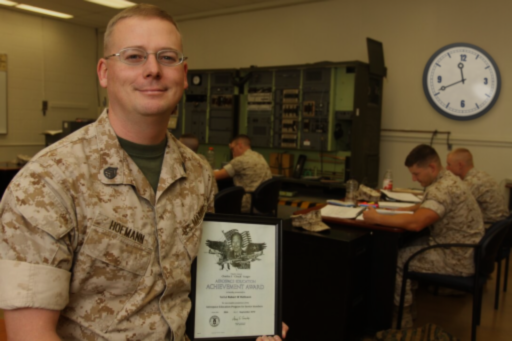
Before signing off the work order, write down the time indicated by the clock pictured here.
11:41
